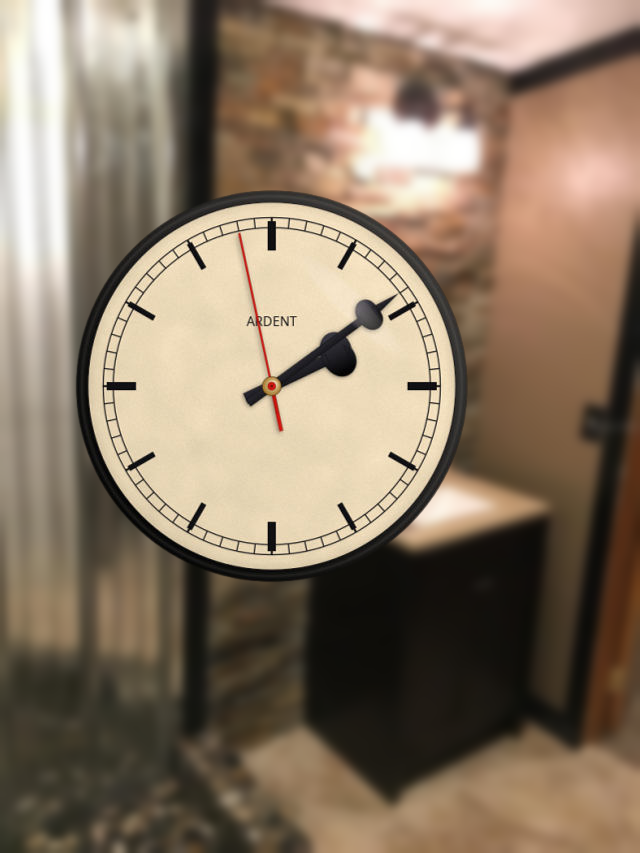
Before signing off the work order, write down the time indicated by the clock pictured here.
2:08:58
